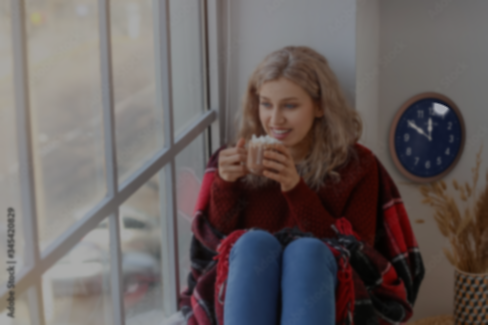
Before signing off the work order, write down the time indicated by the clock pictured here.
11:50
